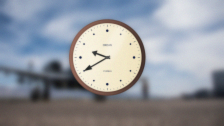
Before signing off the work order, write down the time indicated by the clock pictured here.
9:40
